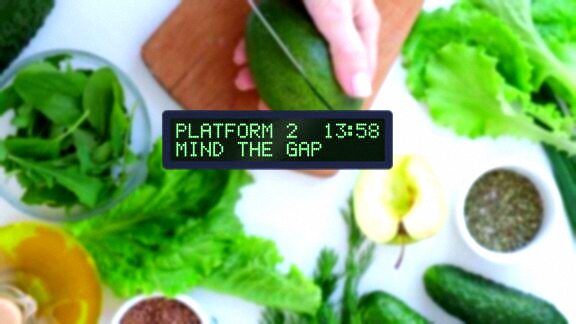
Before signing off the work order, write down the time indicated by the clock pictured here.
13:58
